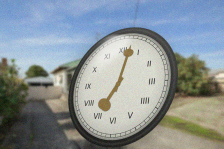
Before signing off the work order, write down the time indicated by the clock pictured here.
7:02
